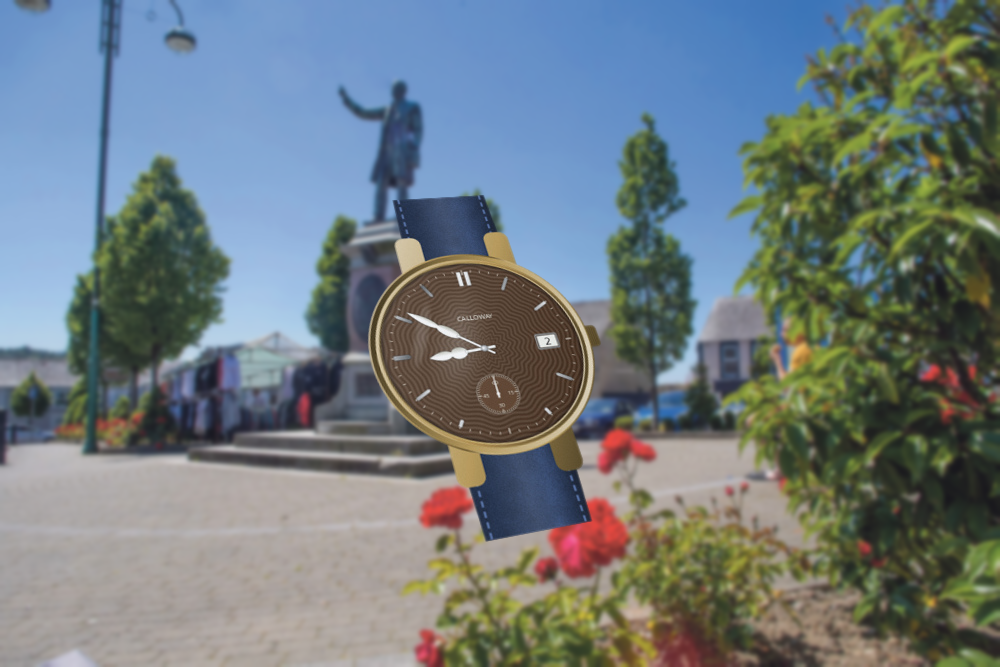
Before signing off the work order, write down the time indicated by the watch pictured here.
8:51
